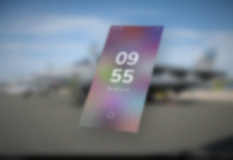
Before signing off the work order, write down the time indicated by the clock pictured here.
9:55
